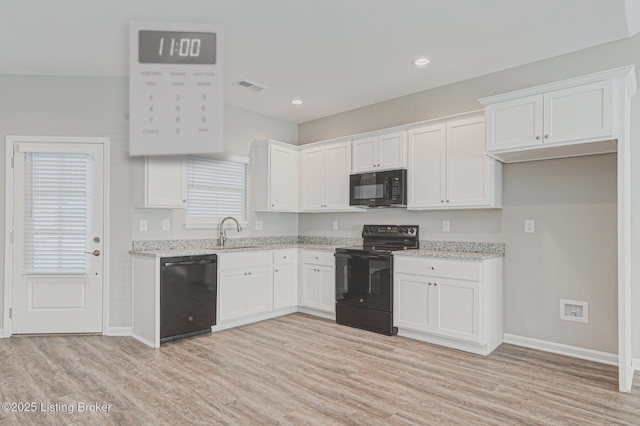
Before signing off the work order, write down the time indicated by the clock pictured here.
11:00
